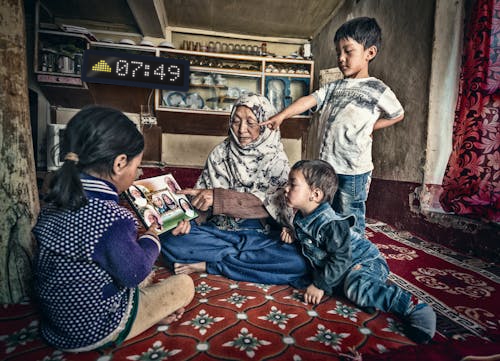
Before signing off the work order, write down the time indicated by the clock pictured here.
7:49
